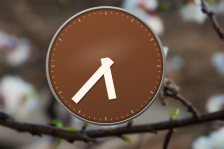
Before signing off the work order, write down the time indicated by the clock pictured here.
5:37
